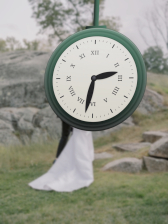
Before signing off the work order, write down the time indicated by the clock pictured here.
2:32
